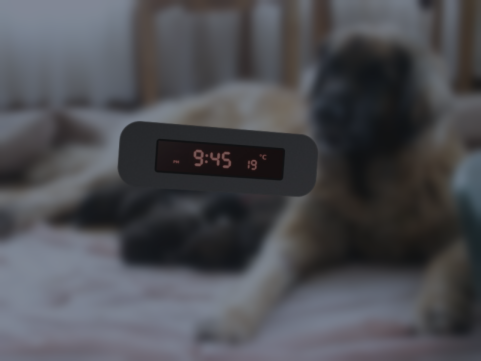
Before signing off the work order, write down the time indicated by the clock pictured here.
9:45
